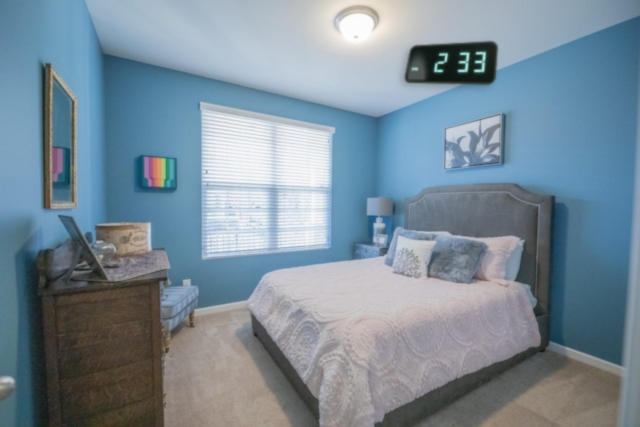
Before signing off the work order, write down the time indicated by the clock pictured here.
2:33
